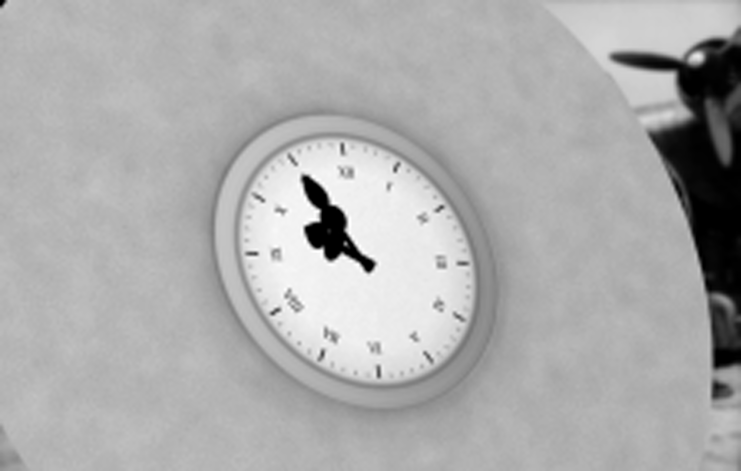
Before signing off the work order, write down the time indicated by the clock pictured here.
9:55
